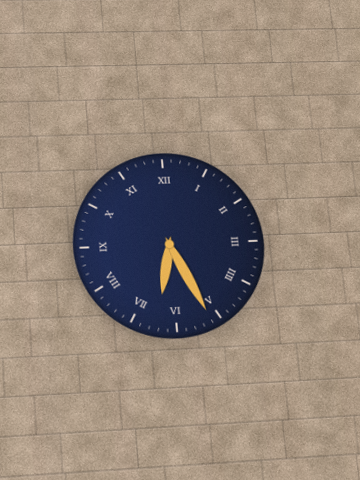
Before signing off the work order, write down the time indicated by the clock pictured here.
6:26
